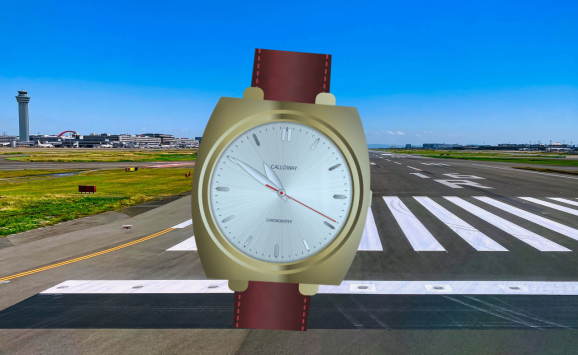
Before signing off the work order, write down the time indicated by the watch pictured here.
10:50:19
